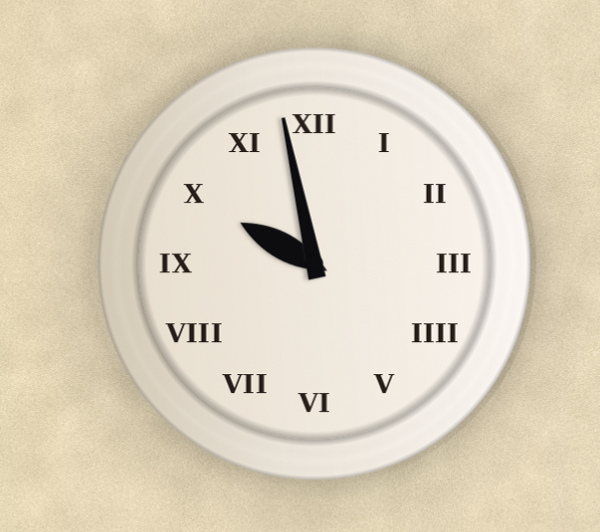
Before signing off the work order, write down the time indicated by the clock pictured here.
9:58
